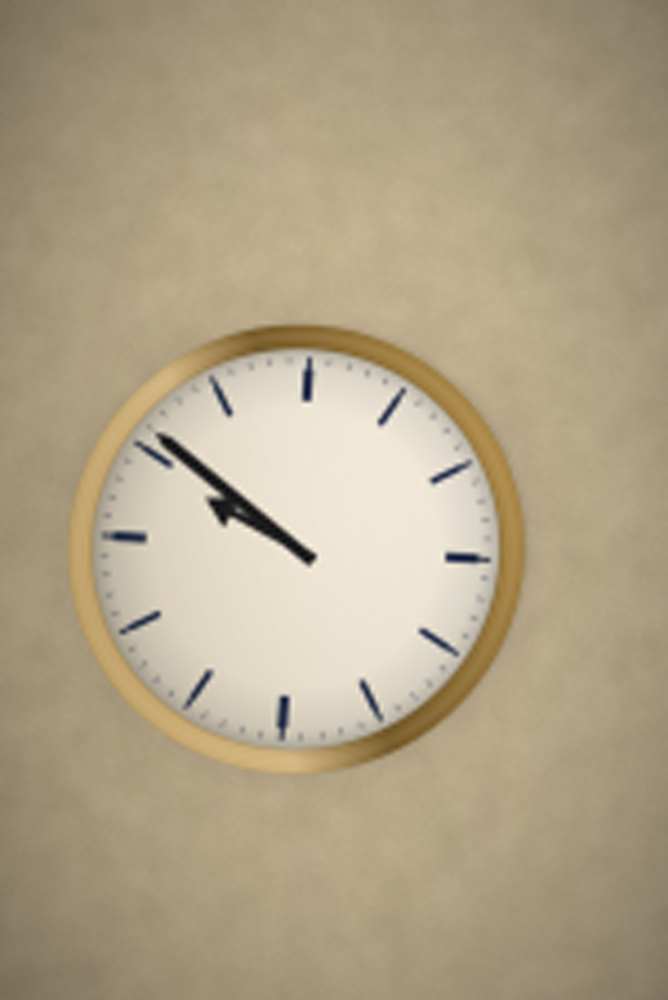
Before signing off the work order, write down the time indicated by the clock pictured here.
9:51
